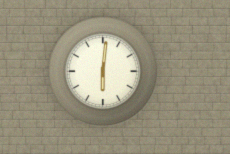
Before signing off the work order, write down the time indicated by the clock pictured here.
6:01
